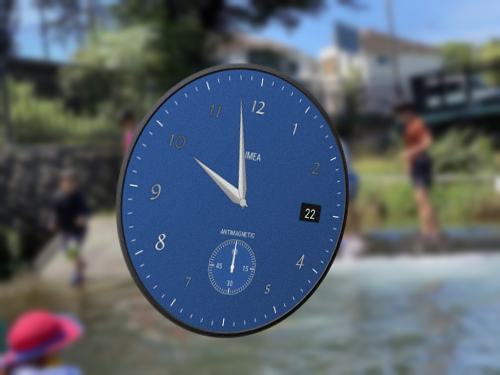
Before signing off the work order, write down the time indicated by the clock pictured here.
9:58
